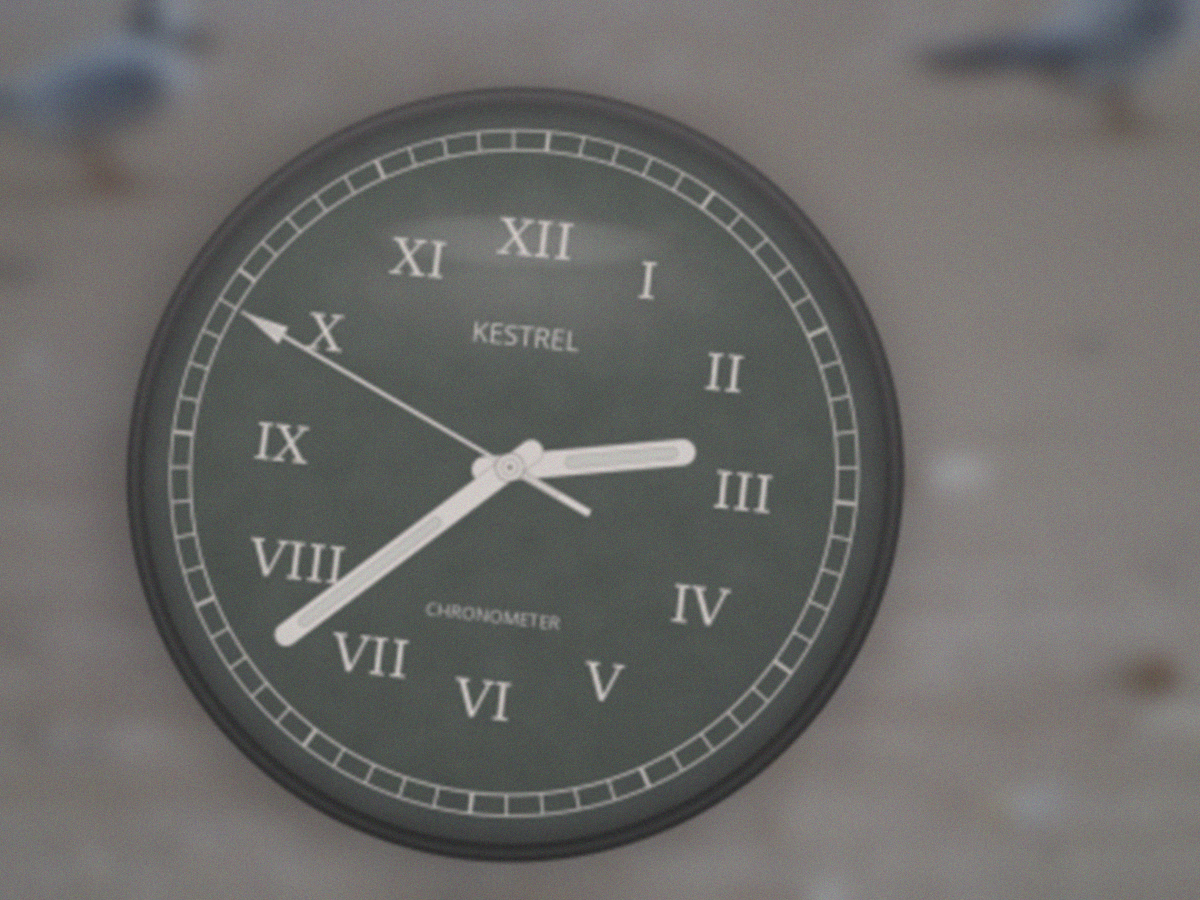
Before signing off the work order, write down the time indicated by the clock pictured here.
2:37:49
